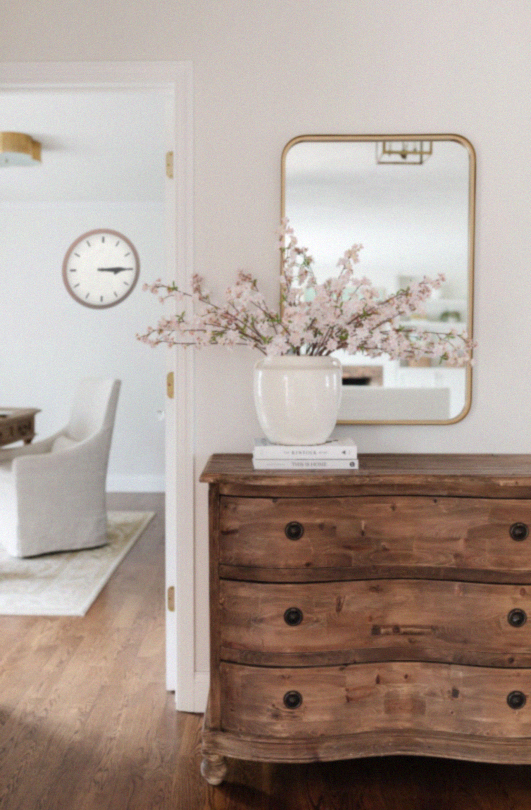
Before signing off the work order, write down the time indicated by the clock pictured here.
3:15
